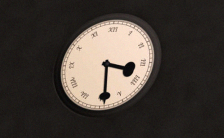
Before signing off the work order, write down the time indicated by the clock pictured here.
3:29
